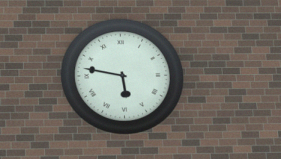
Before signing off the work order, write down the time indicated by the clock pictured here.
5:47
